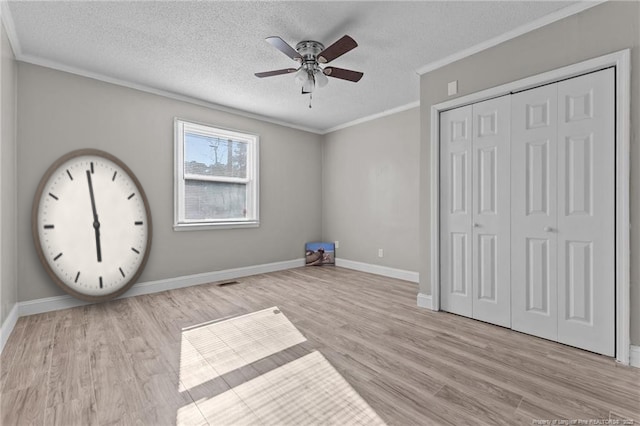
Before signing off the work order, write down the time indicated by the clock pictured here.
5:59
